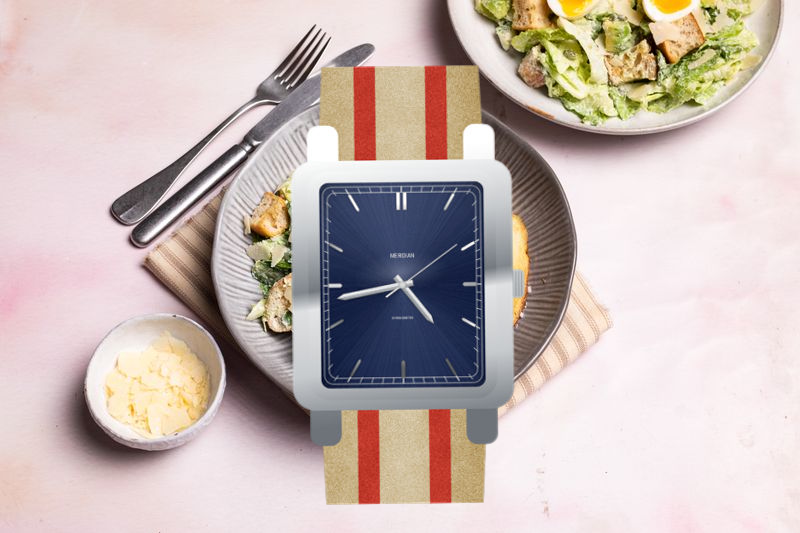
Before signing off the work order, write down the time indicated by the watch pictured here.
4:43:09
